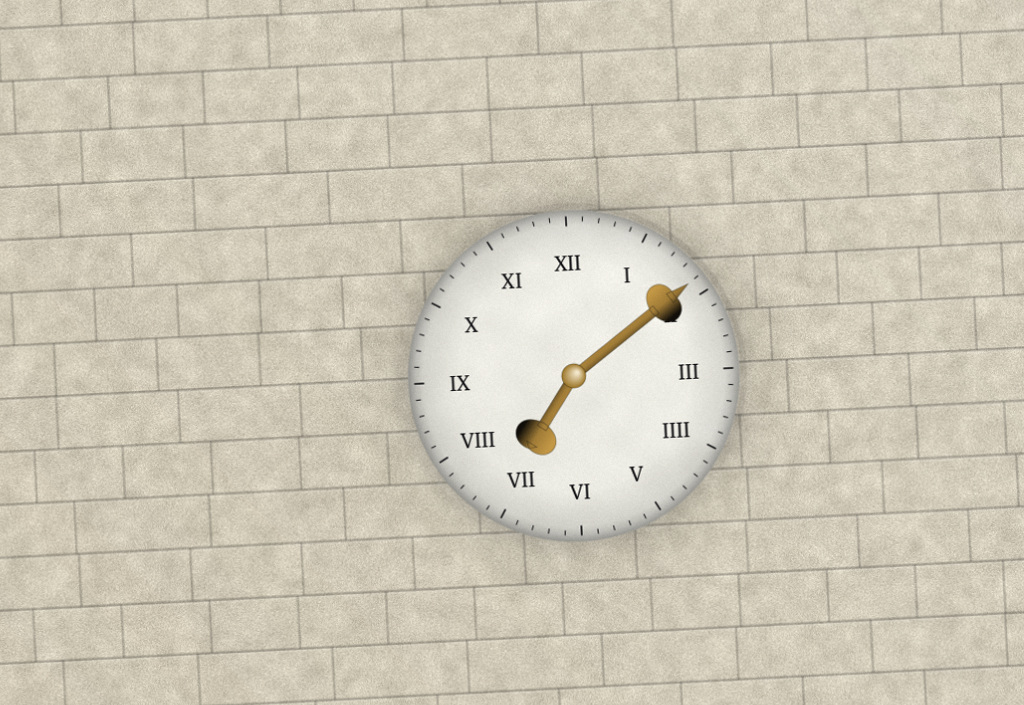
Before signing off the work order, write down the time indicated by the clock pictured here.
7:09
